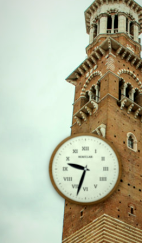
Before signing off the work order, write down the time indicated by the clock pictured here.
9:33
